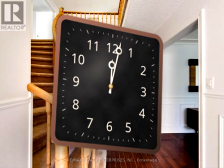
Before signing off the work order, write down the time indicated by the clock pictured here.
12:02
